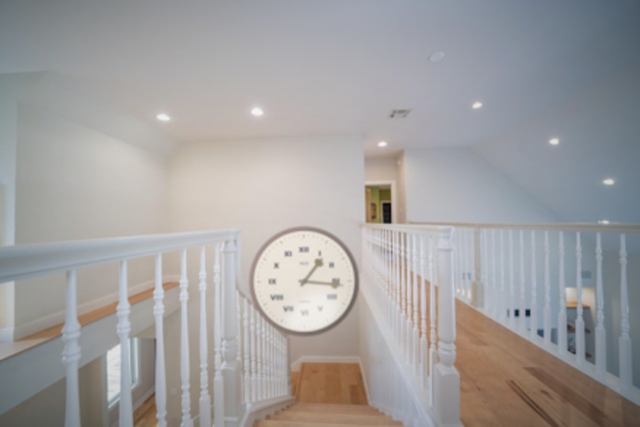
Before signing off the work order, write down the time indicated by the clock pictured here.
1:16
